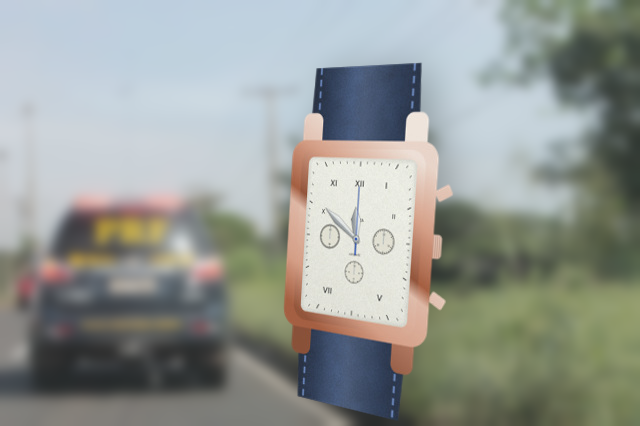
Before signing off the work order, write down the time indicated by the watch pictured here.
11:51
